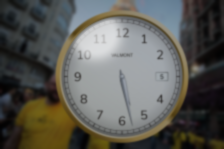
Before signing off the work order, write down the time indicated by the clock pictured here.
5:28
